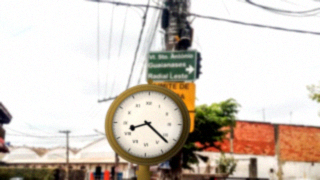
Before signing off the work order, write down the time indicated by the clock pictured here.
8:22
